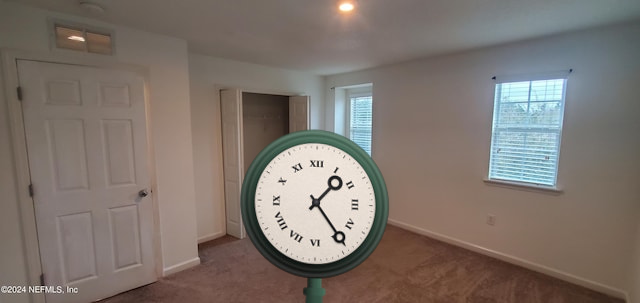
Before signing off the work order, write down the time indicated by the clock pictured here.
1:24
